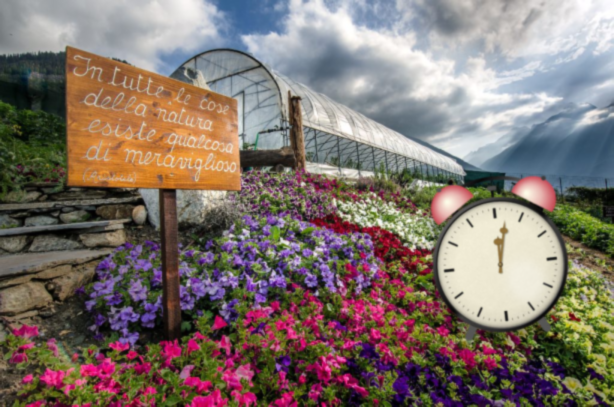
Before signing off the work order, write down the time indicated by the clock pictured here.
12:02
